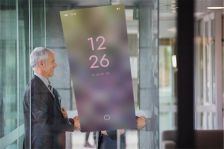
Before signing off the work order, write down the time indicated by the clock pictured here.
12:26
